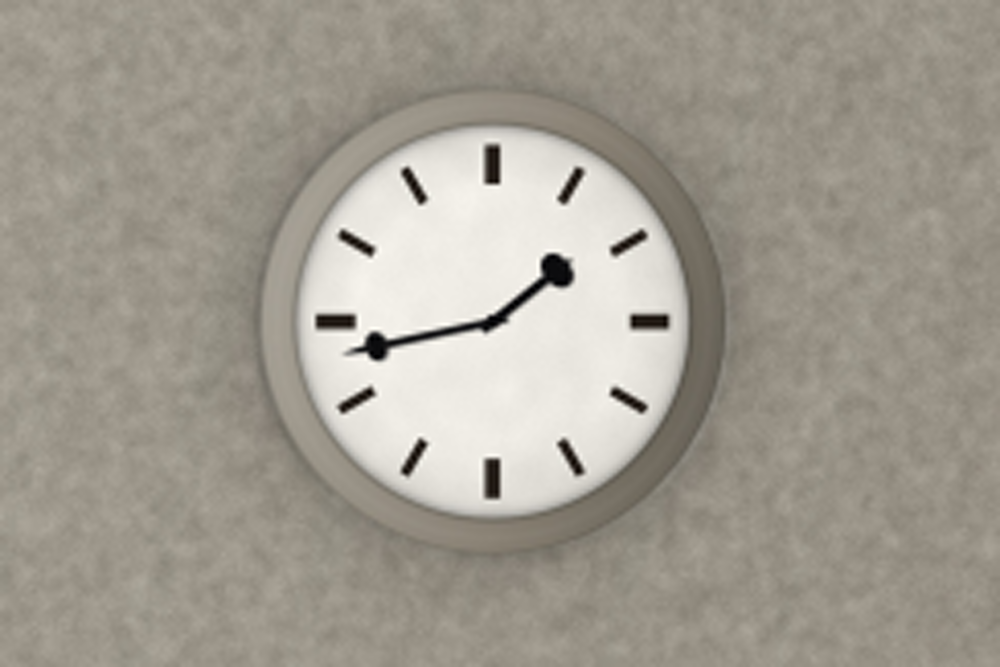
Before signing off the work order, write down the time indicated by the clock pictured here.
1:43
